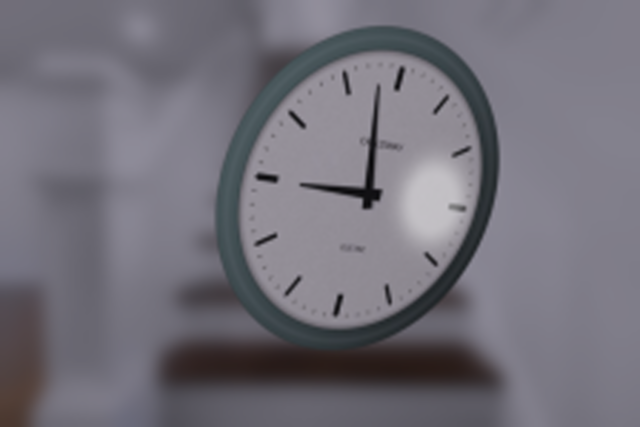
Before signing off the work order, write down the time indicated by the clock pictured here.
8:58
